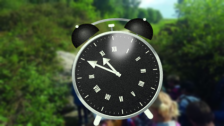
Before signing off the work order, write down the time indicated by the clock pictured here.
10:50
